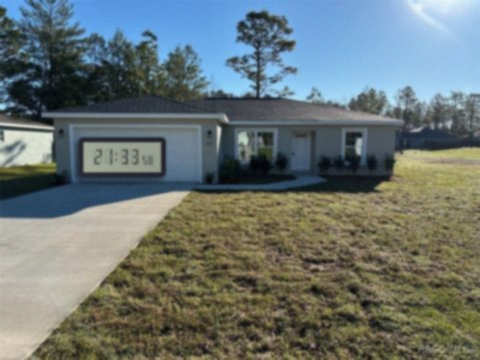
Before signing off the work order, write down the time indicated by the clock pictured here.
21:33
